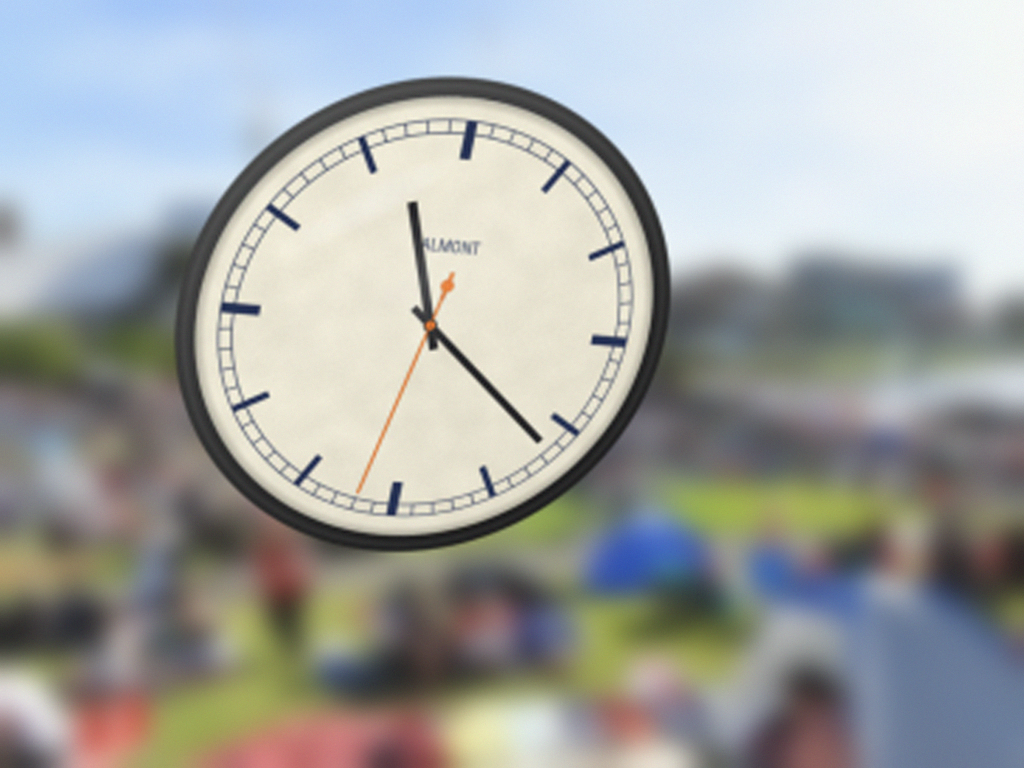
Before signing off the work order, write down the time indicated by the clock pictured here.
11:21:32
